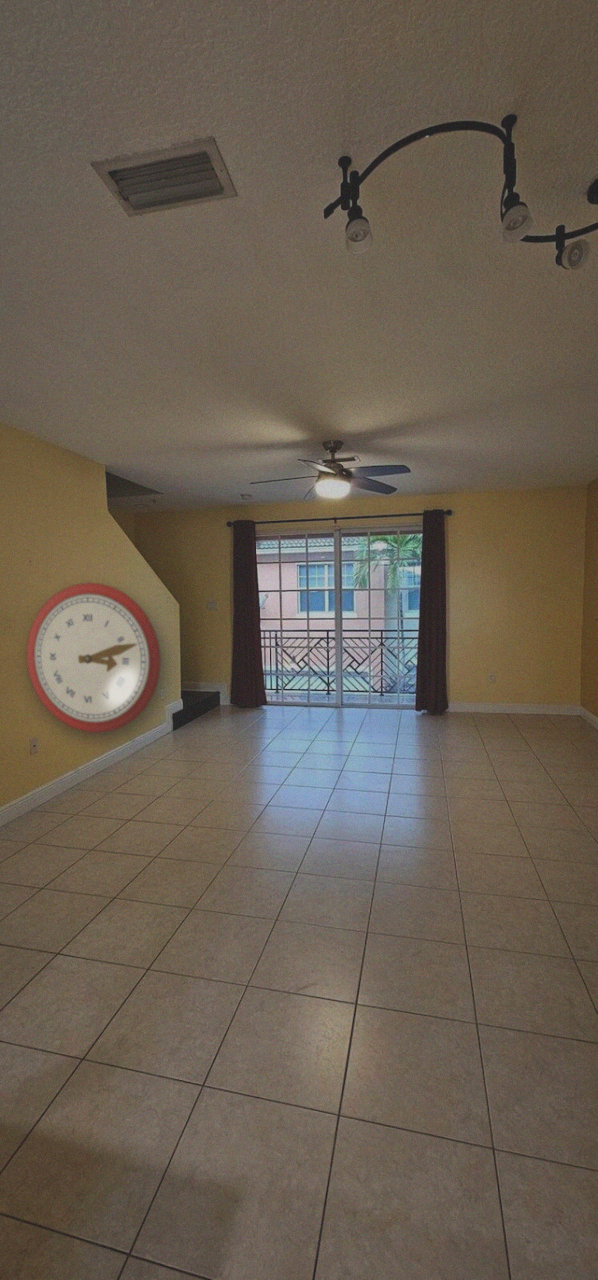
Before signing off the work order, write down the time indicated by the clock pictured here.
3:12
